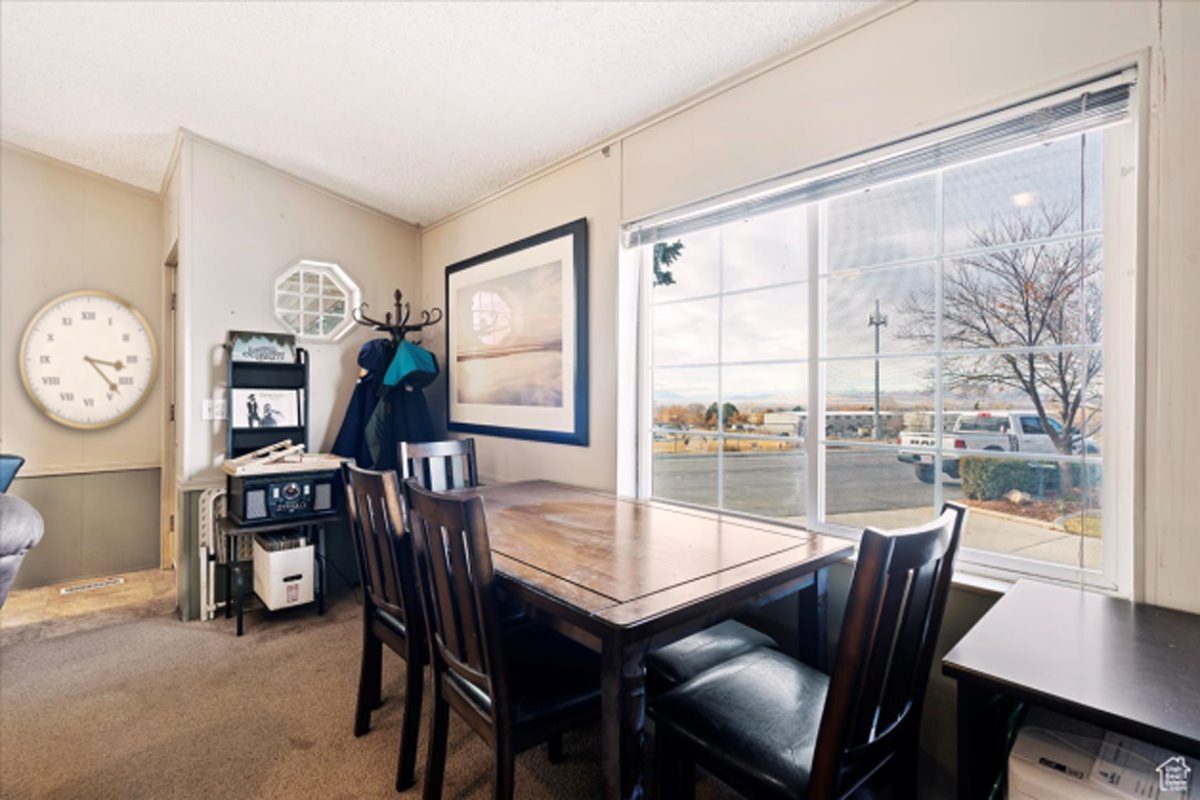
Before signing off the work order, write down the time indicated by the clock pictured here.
3:23
